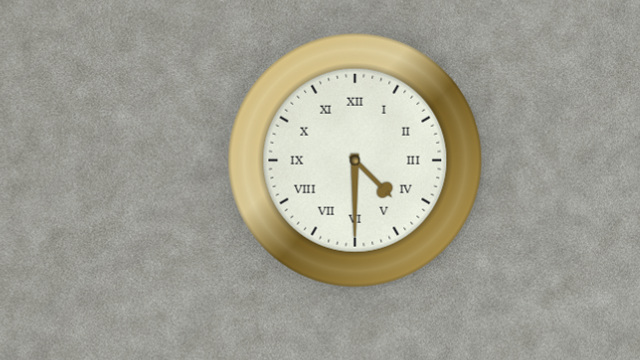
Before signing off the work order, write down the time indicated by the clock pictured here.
4:30
